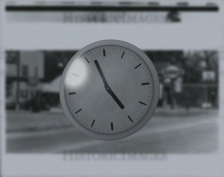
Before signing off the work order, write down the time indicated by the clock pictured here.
4:57
